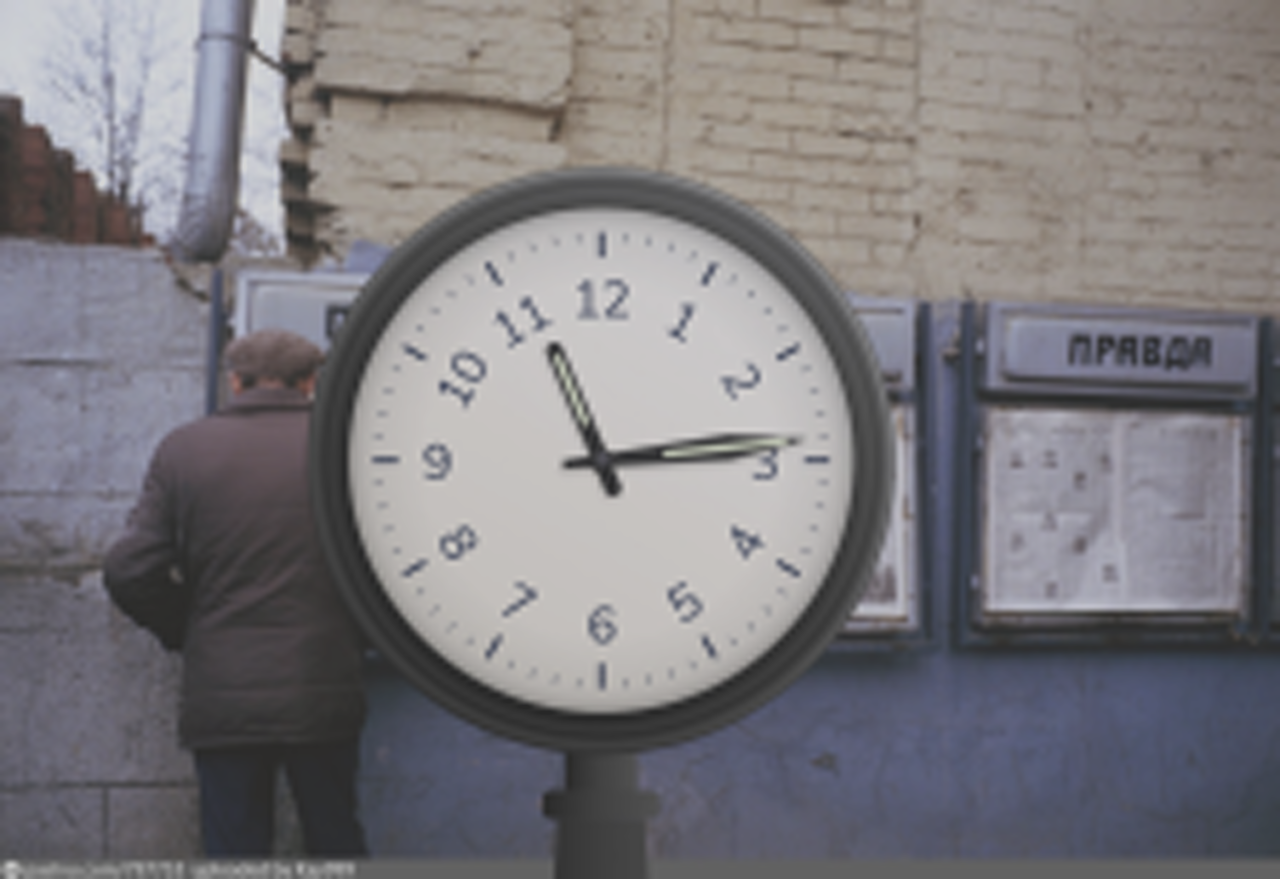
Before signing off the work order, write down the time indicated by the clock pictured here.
11:14
